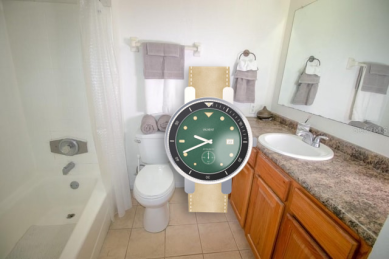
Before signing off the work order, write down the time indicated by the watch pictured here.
9:41
